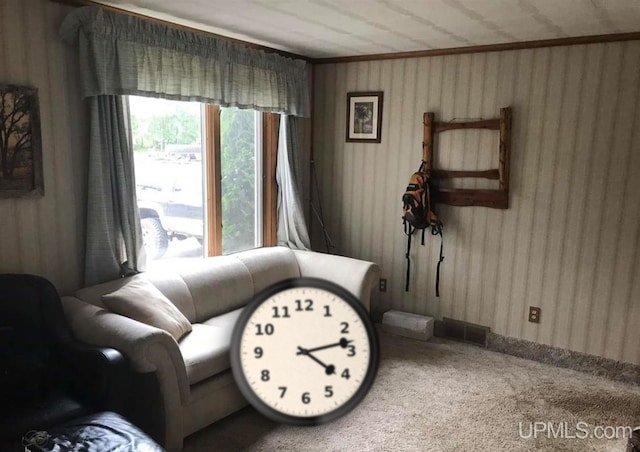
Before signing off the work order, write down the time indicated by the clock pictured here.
4:13
